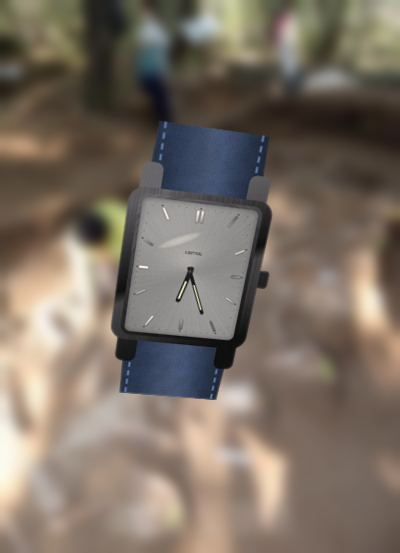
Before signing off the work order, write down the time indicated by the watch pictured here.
6:26
